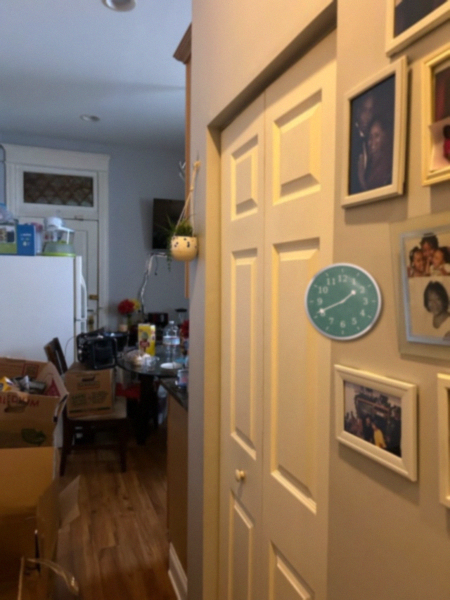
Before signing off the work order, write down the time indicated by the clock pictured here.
1:41
